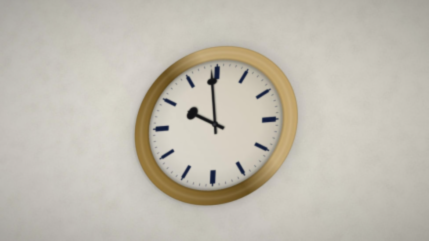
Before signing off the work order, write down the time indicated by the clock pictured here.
9:59
